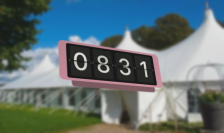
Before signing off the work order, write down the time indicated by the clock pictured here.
8:31
